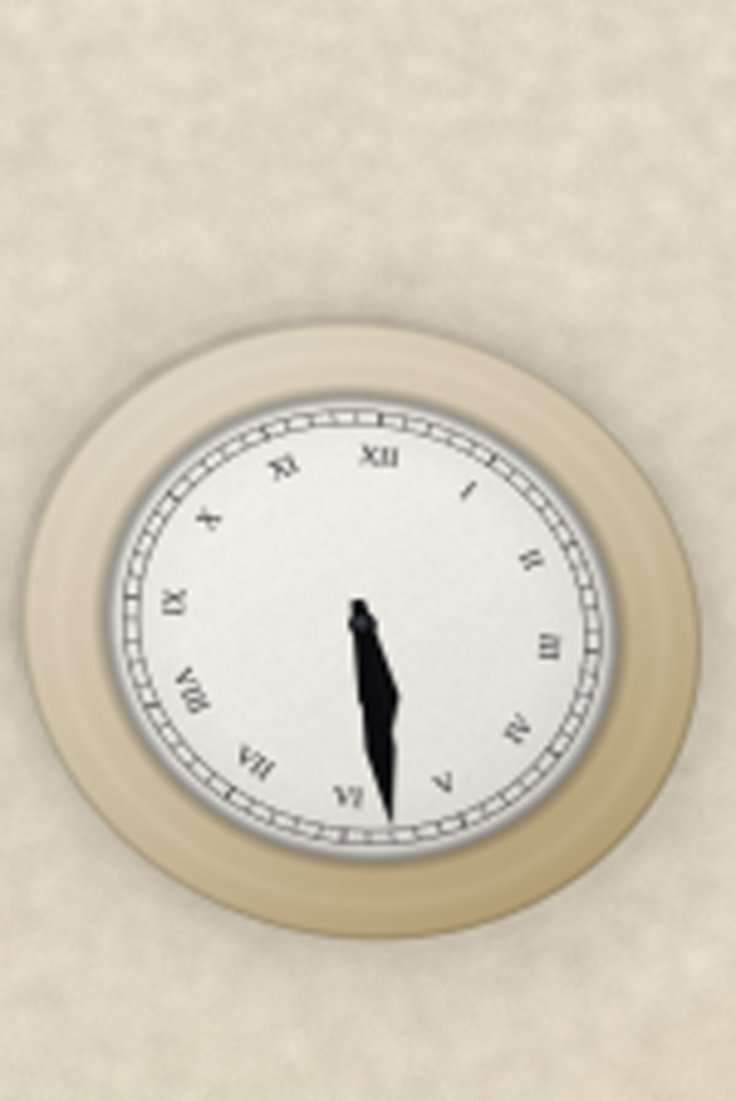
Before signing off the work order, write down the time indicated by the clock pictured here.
5:28
